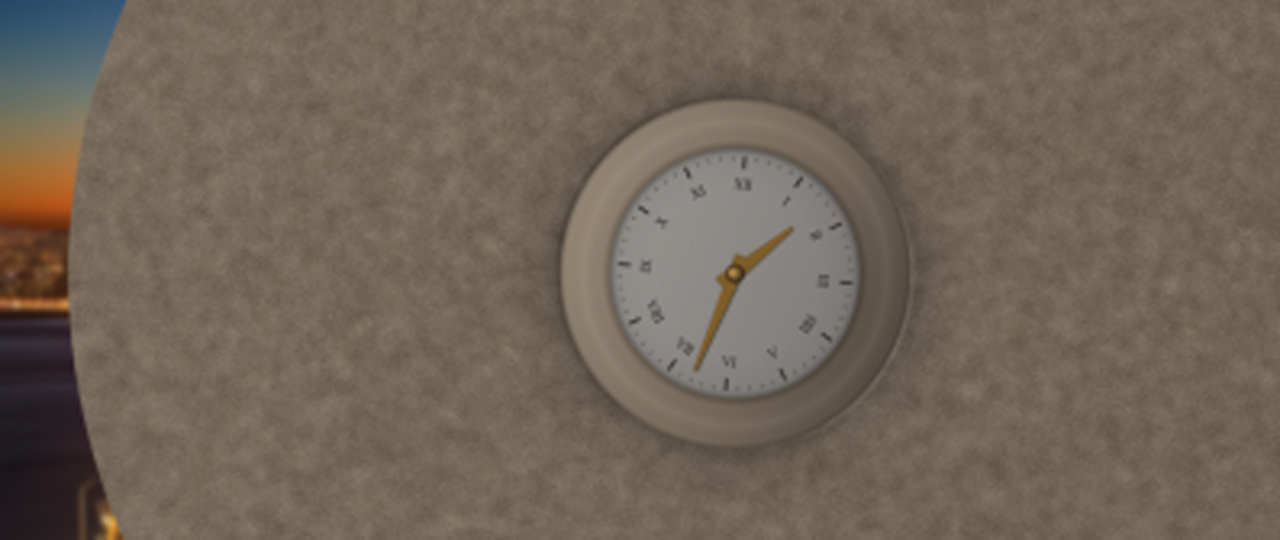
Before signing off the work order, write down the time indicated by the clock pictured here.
1:33
